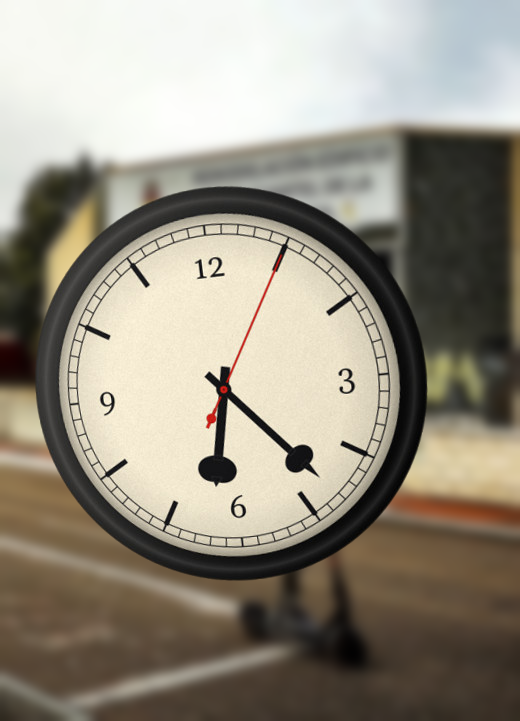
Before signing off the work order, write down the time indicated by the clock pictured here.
6:23:05
